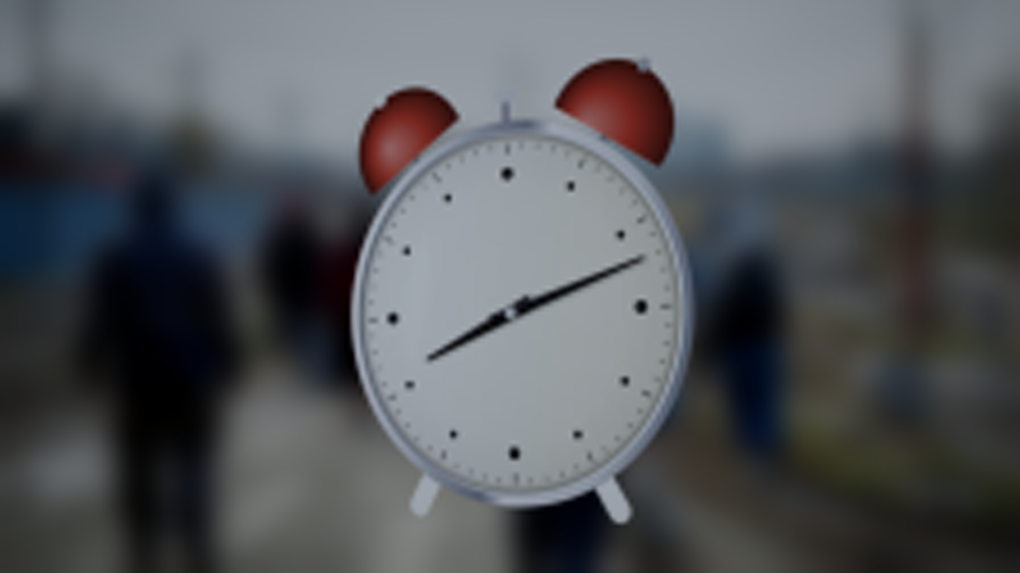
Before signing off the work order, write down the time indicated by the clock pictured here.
8:12
